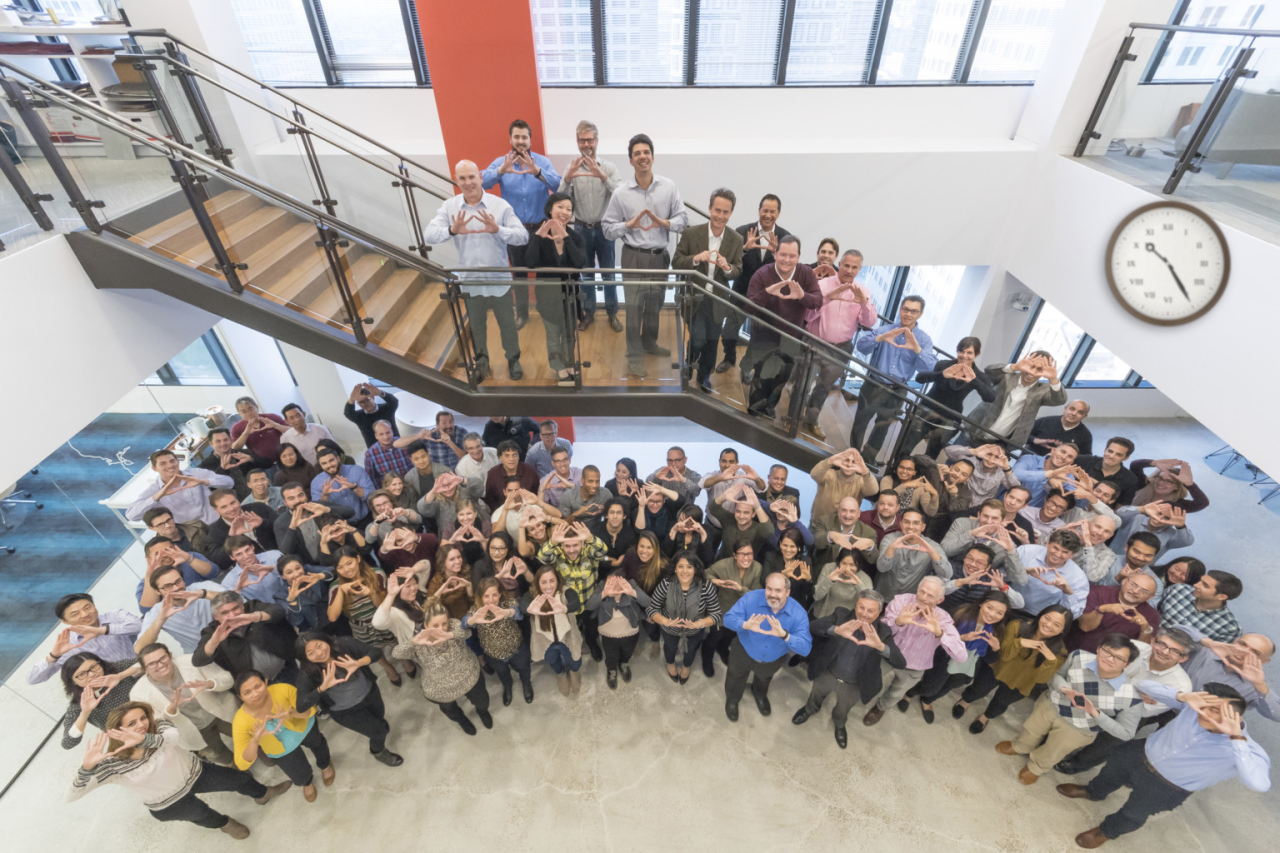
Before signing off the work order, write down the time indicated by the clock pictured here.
10:25
